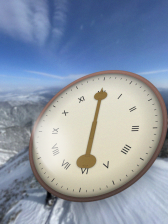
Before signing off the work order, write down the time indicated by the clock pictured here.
6:00
